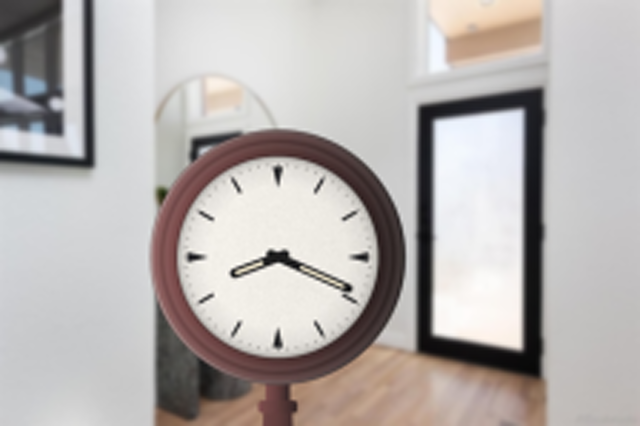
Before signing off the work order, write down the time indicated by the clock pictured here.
8:19
